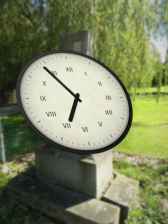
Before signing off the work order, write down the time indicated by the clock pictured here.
6:54
